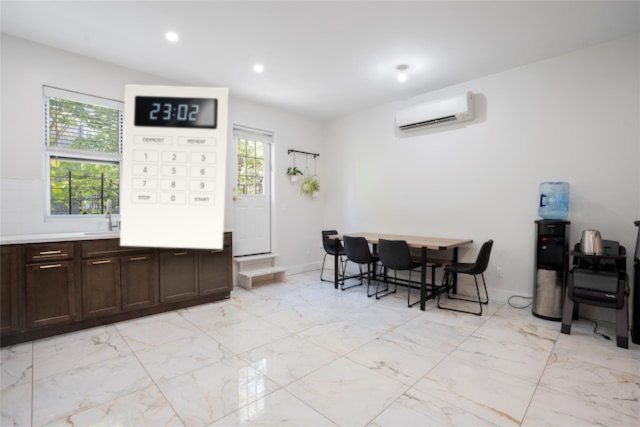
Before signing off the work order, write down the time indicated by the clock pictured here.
23:02
